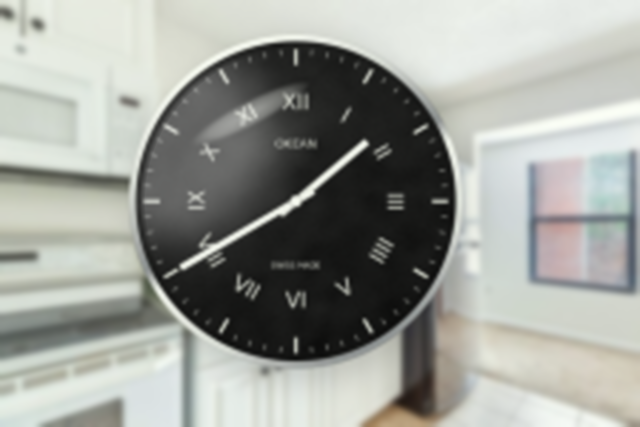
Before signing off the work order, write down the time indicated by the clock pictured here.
1:40
